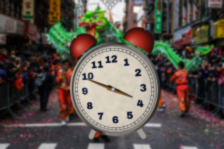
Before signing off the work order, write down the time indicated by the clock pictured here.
3:49
